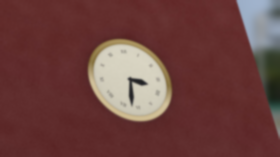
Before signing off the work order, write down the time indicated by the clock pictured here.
3:32
